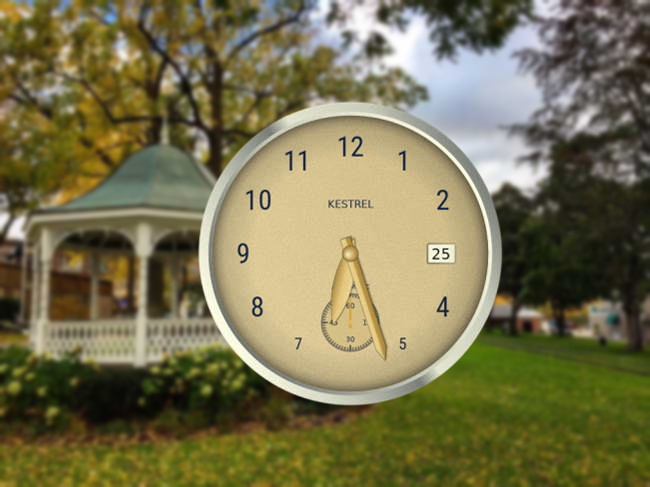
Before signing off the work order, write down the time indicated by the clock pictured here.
6:27
